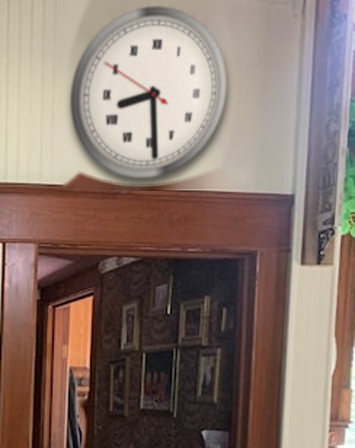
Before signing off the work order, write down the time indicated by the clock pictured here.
8:28:50
